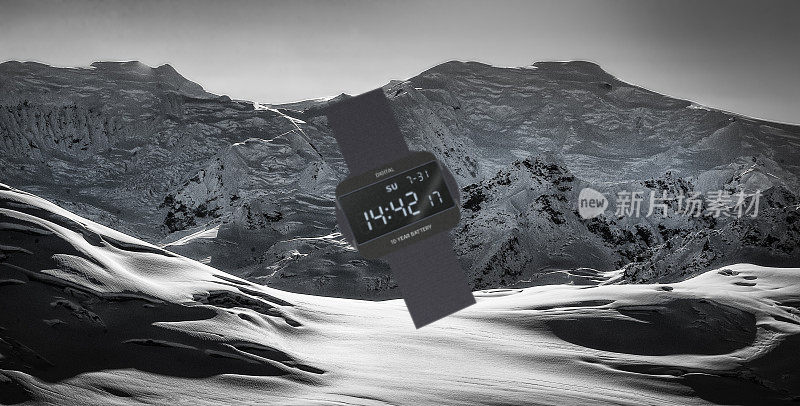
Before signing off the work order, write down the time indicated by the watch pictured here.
14:42:17
